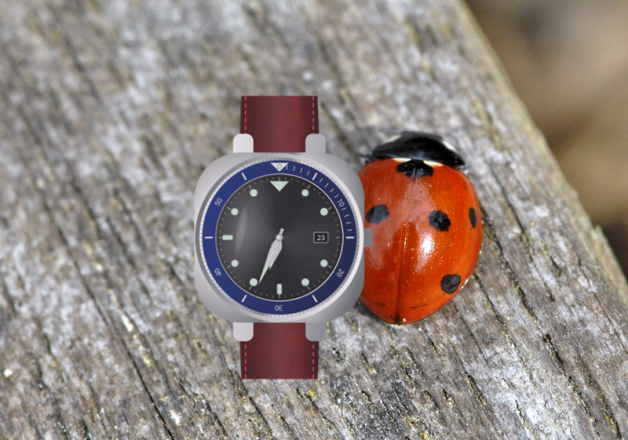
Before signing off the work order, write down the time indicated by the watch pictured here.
6:34
